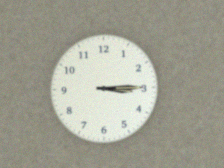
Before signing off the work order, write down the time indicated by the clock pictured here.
3:15
